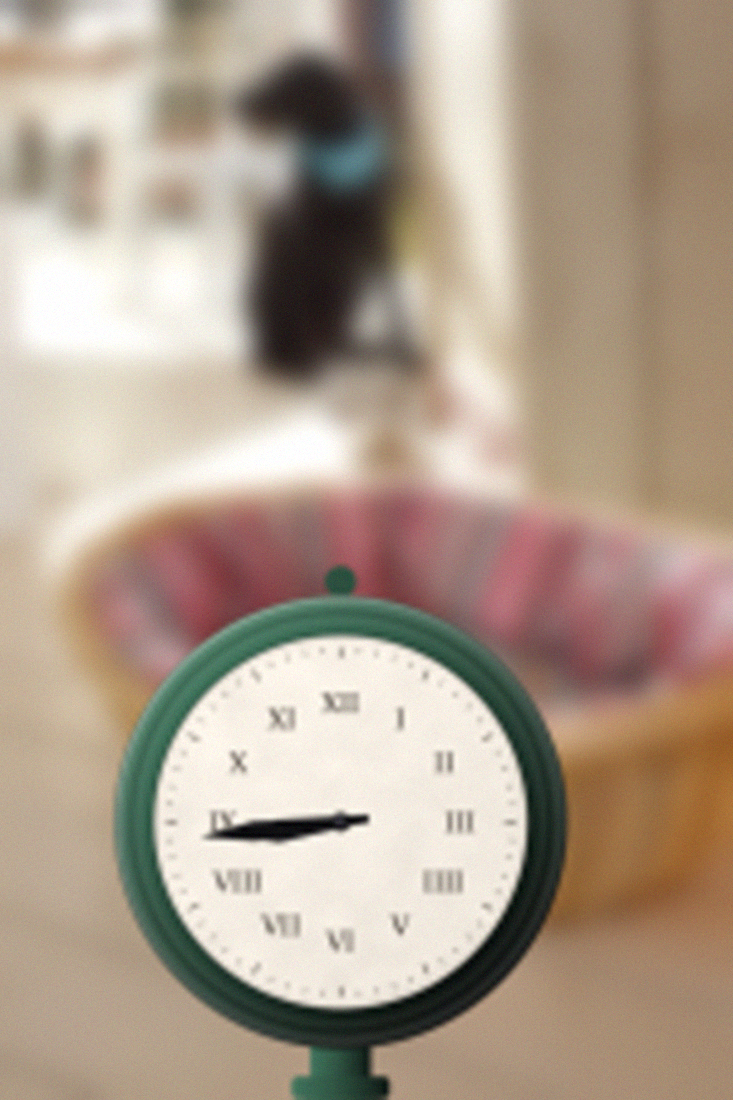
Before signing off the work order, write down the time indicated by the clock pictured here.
8:44
